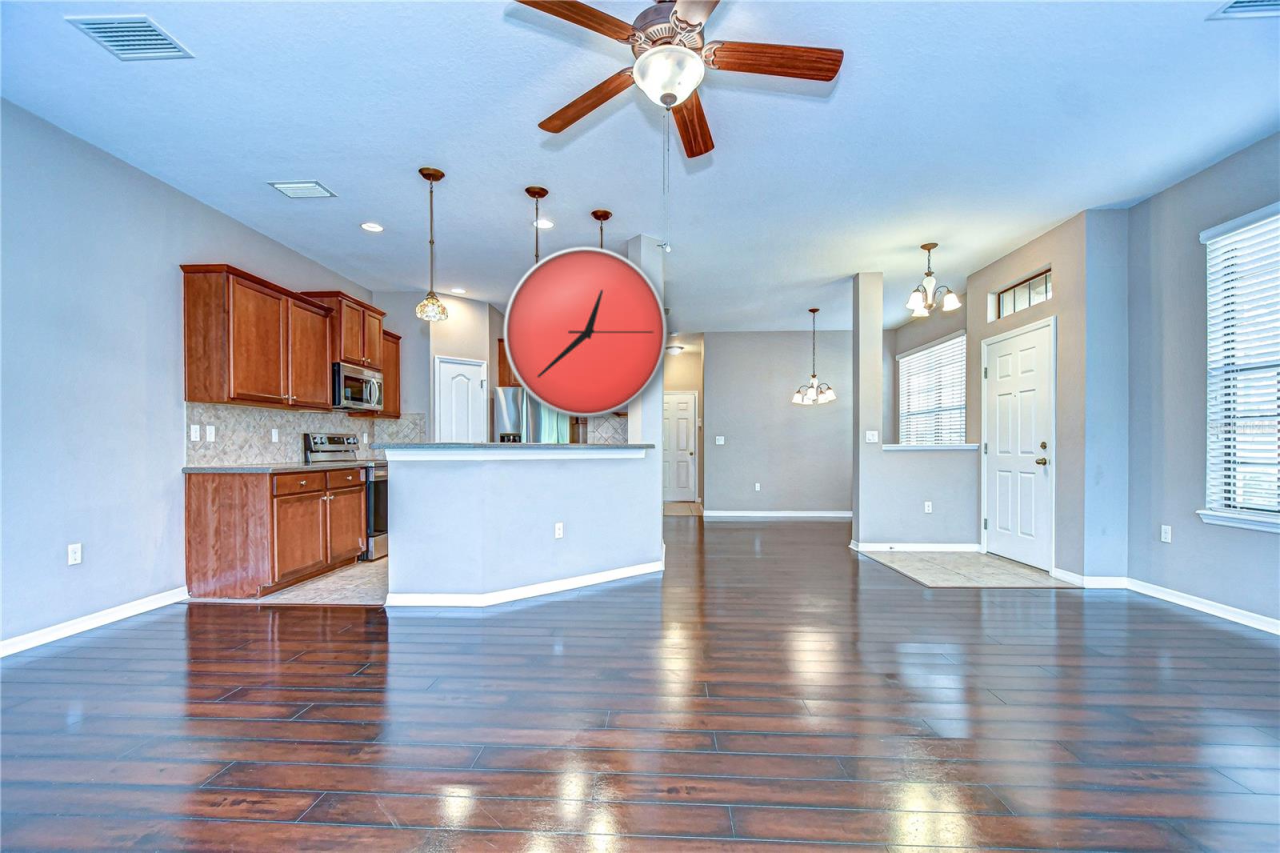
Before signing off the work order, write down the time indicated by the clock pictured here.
12:38:15
